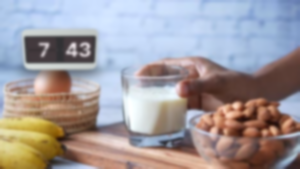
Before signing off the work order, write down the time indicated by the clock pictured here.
7:43
